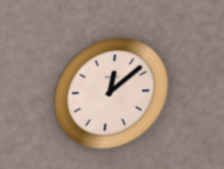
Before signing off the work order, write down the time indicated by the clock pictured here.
12:08
